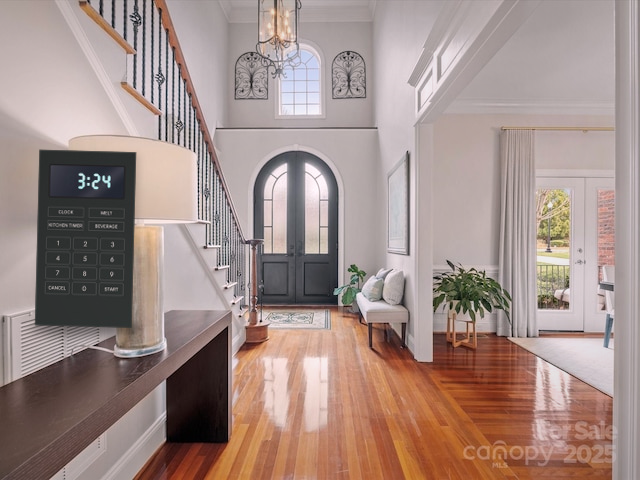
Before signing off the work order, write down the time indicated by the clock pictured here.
3:24
